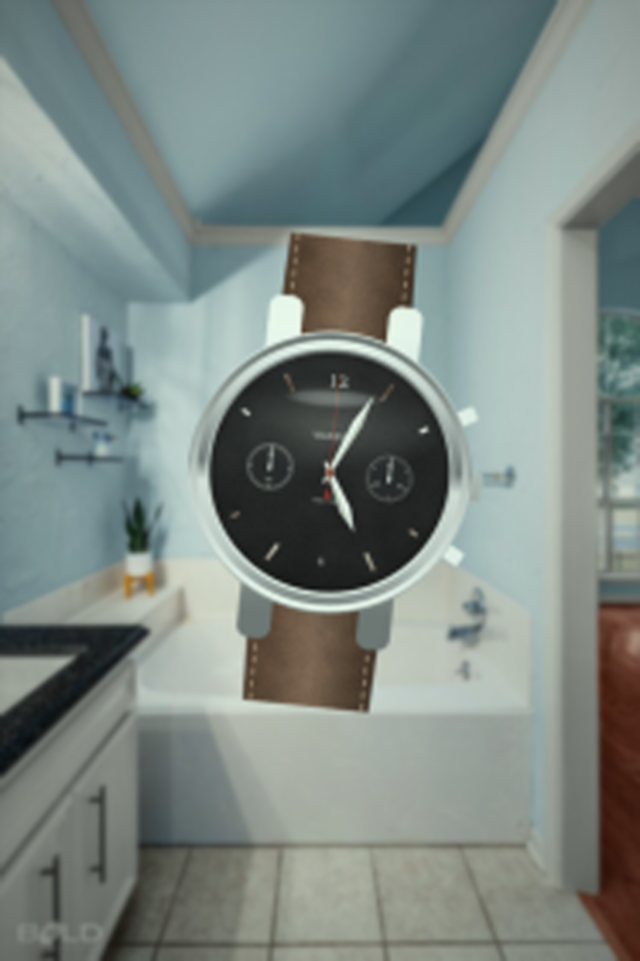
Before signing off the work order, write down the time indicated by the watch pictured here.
5:04
